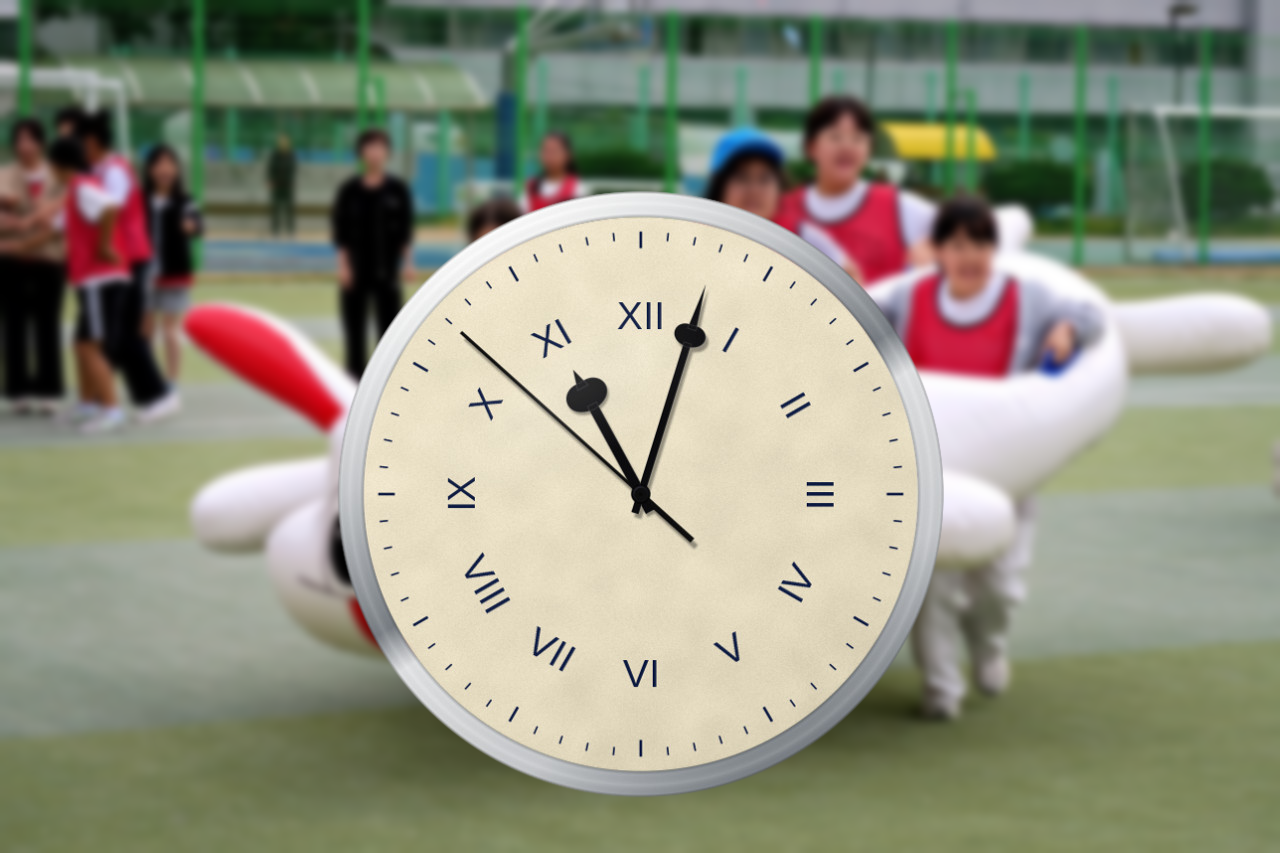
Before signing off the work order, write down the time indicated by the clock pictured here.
11:02:52
